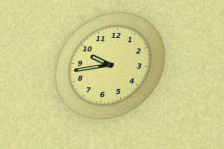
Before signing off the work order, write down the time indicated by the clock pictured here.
9:43
